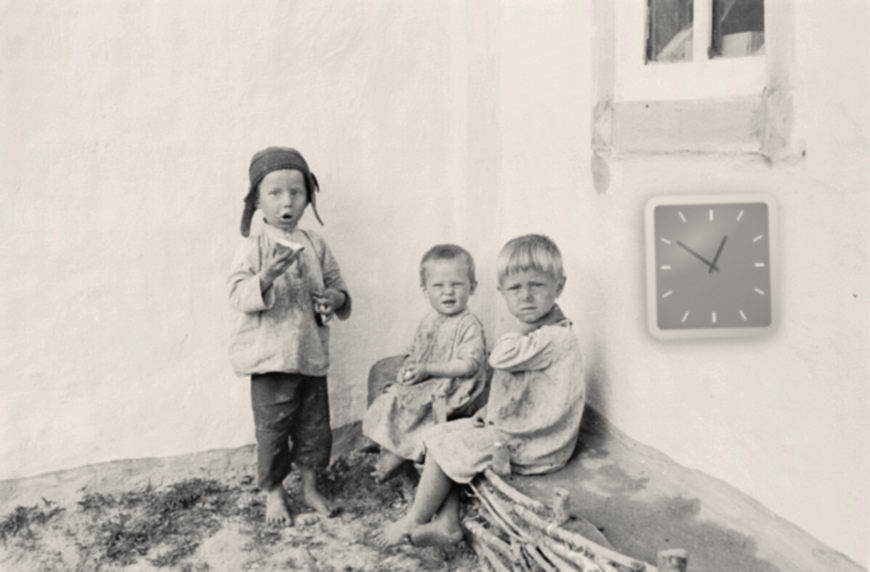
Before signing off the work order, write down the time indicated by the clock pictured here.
12:51
